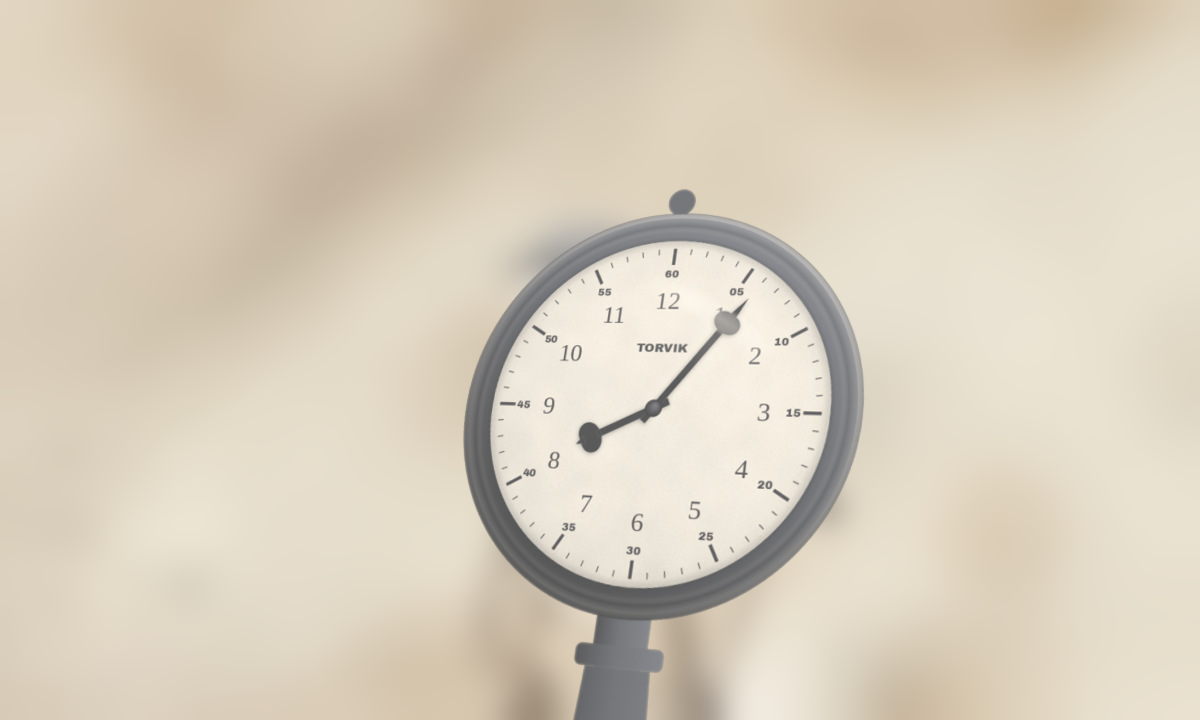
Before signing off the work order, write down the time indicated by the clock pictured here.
8:06
